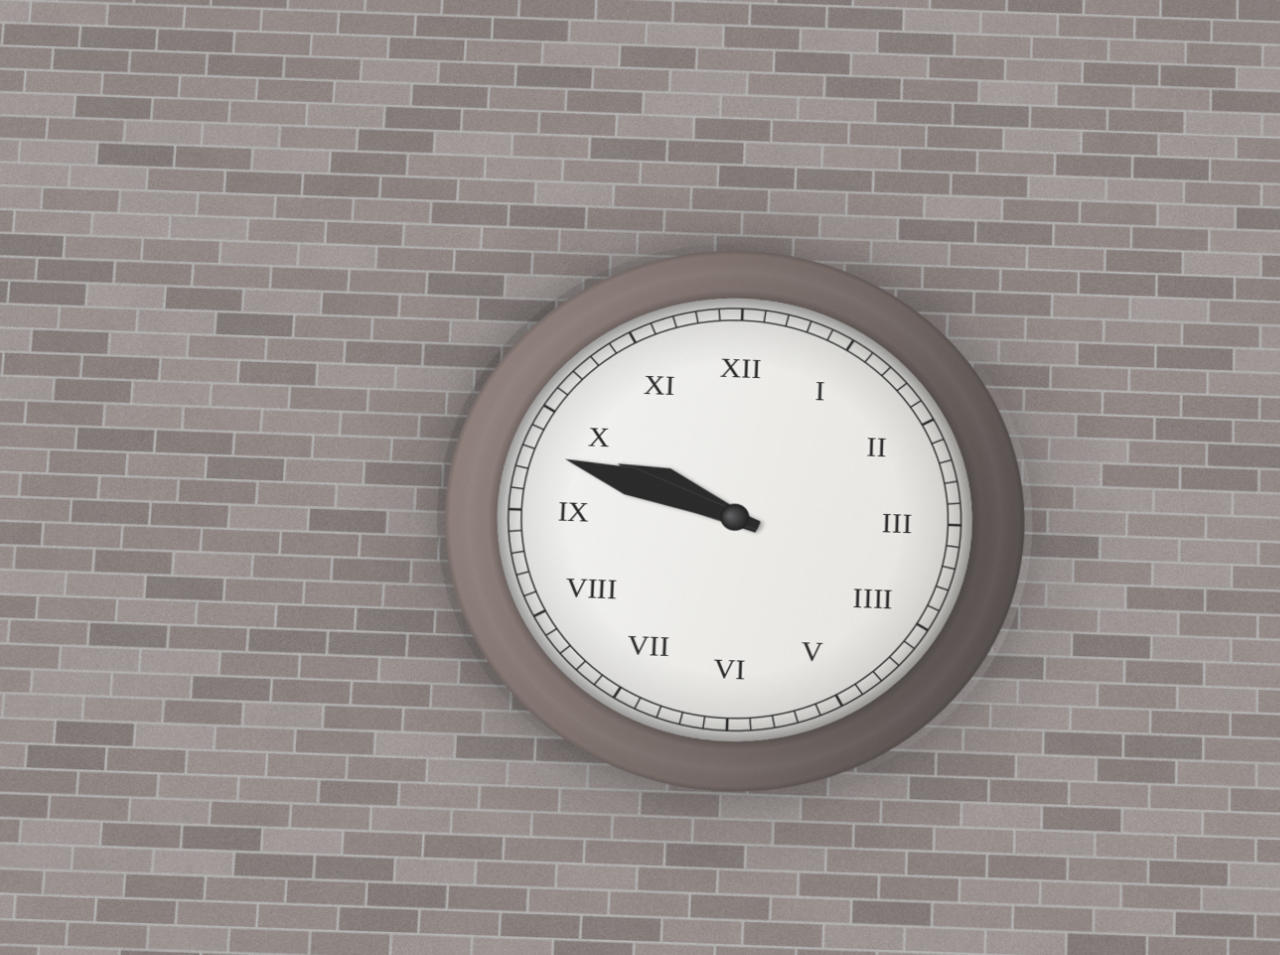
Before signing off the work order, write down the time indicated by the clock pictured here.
9:48
